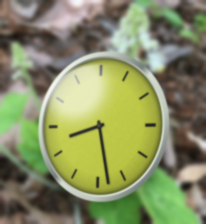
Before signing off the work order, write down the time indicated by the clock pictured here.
8:28
